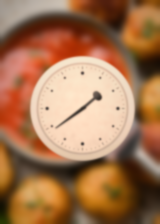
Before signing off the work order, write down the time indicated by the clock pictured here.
1:39
